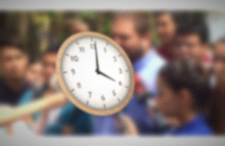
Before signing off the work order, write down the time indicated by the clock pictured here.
4:01
